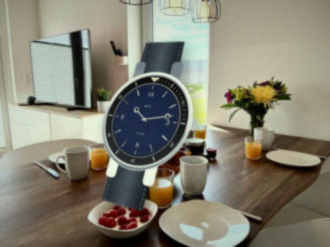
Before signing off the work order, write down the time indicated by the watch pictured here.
10:13
